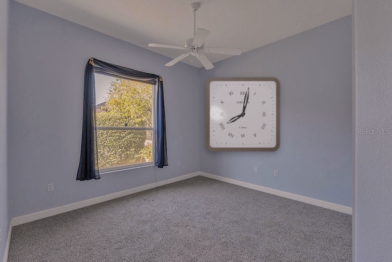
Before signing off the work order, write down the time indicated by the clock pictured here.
8:02
